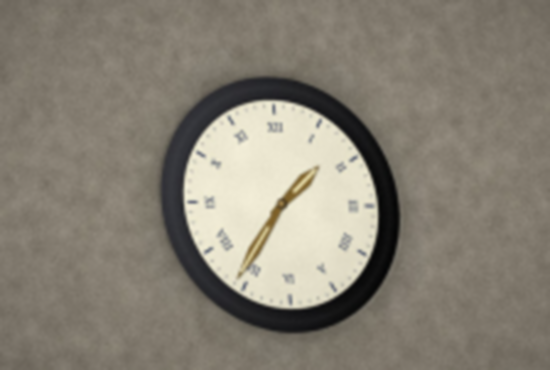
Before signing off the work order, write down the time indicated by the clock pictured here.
1:36
